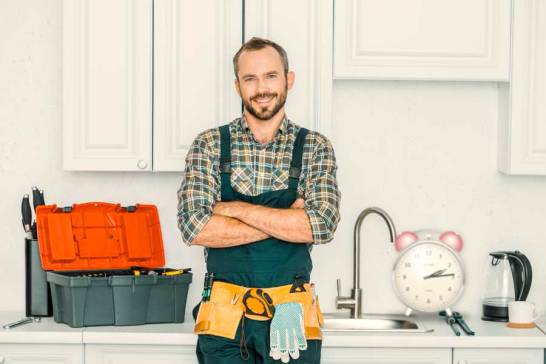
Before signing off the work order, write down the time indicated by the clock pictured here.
2:14
